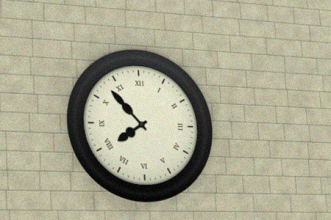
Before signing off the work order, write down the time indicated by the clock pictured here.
7:53
